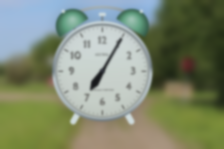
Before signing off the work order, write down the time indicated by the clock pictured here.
7:05
